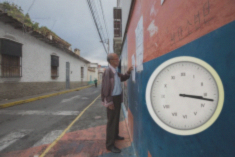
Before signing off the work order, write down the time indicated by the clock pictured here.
3:17
